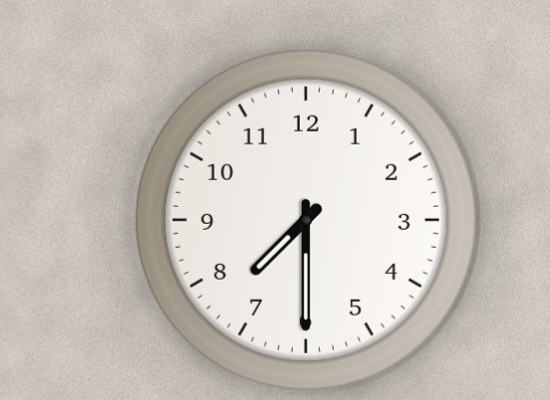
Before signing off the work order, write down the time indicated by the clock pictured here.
7:30
